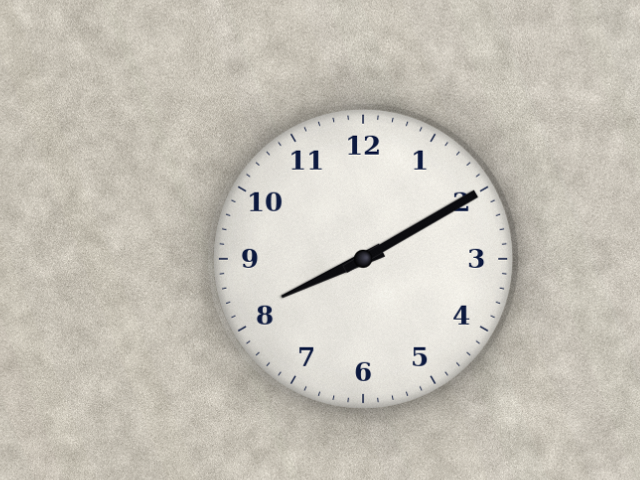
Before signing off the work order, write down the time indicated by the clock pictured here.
8:10
